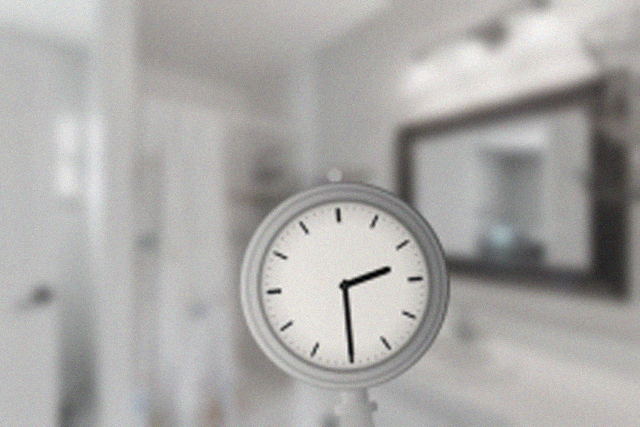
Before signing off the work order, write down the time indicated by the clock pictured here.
2:30
